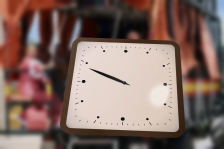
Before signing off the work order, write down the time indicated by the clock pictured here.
9:49
